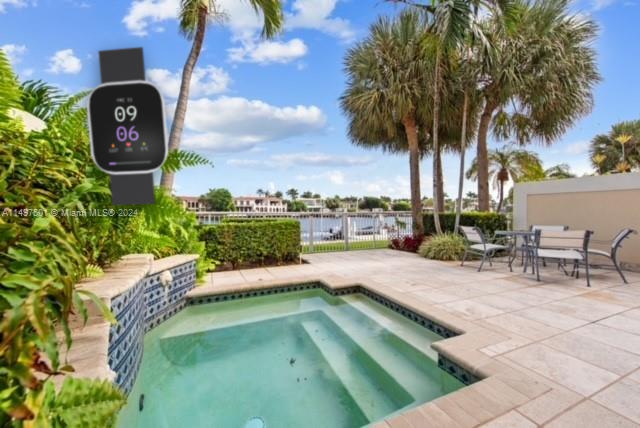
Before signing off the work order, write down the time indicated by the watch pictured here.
9:06
